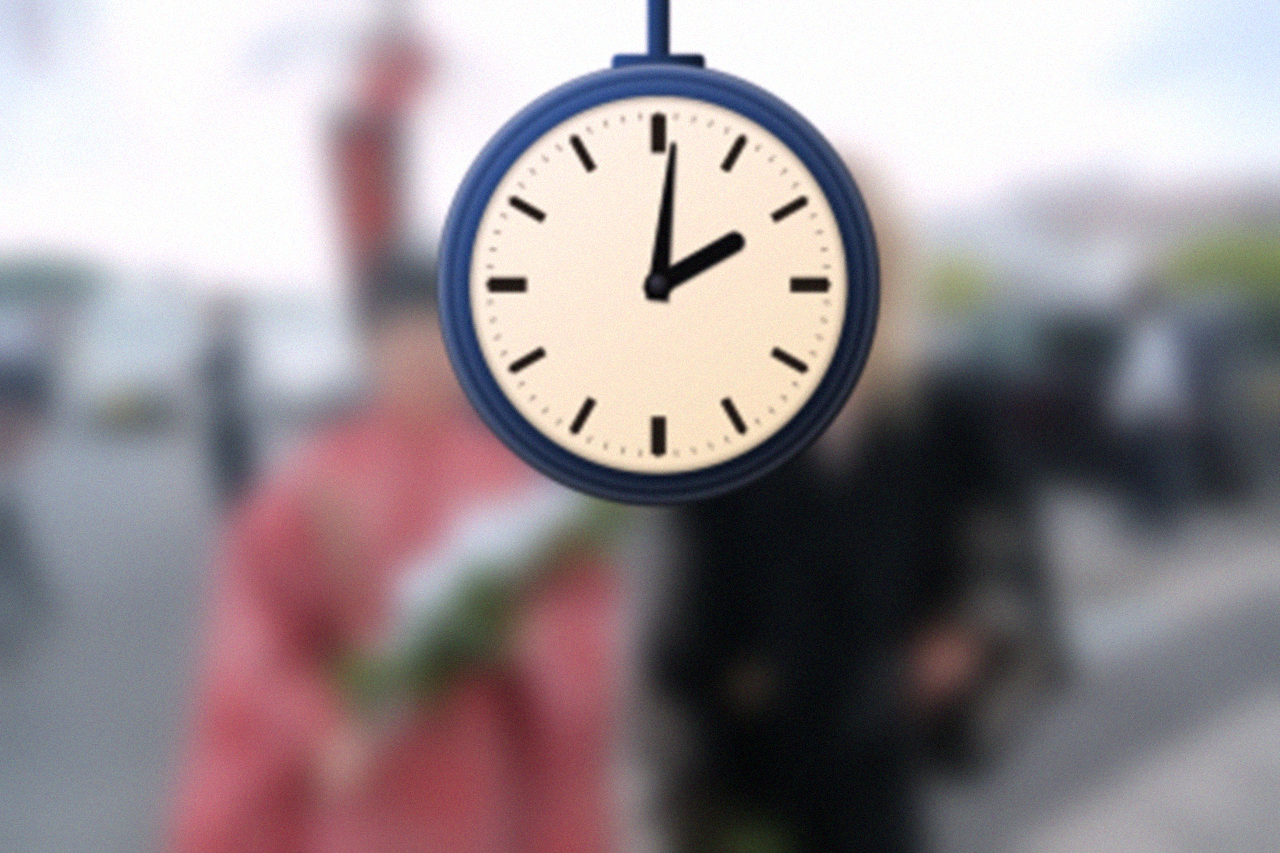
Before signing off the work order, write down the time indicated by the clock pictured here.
2:01
